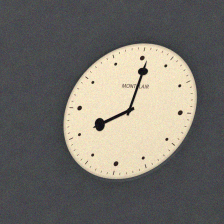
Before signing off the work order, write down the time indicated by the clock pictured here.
8:01
